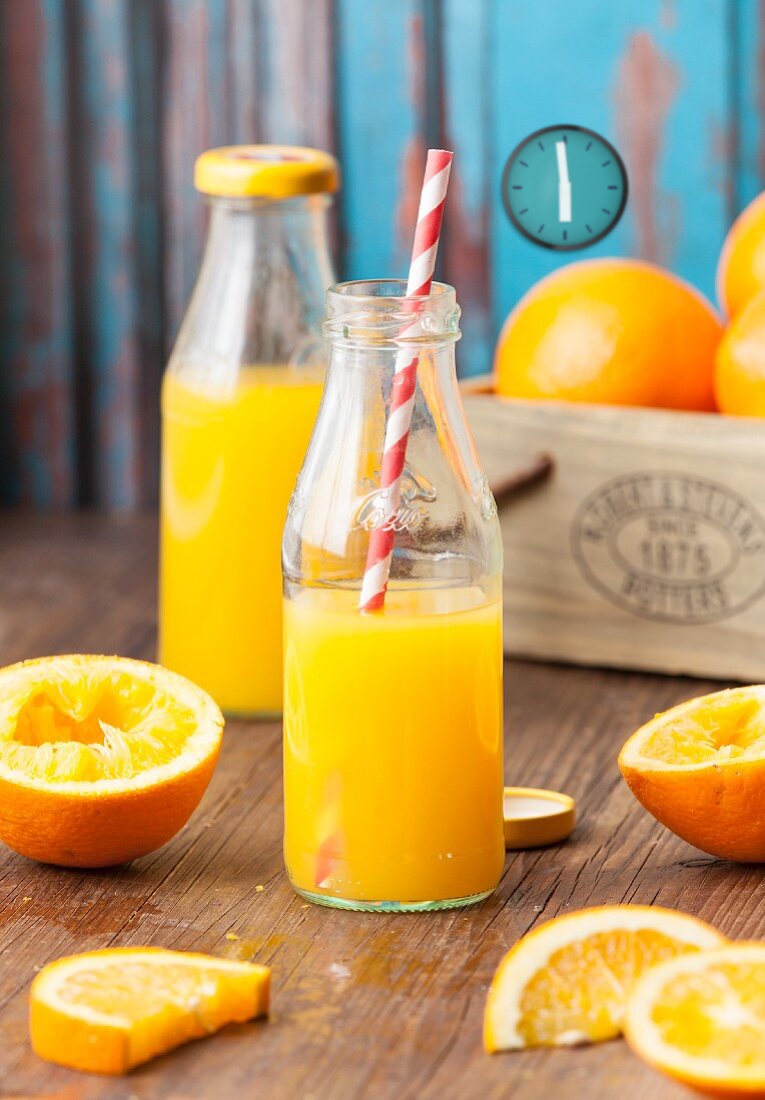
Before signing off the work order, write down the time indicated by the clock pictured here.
5:59
